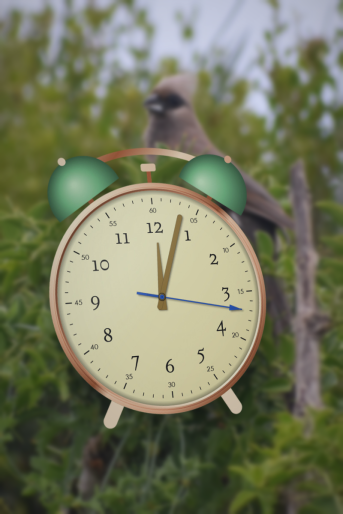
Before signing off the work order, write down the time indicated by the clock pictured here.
12:03:17
